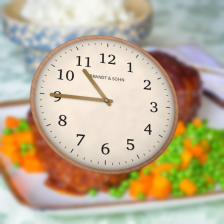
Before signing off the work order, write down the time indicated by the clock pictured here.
10:45
